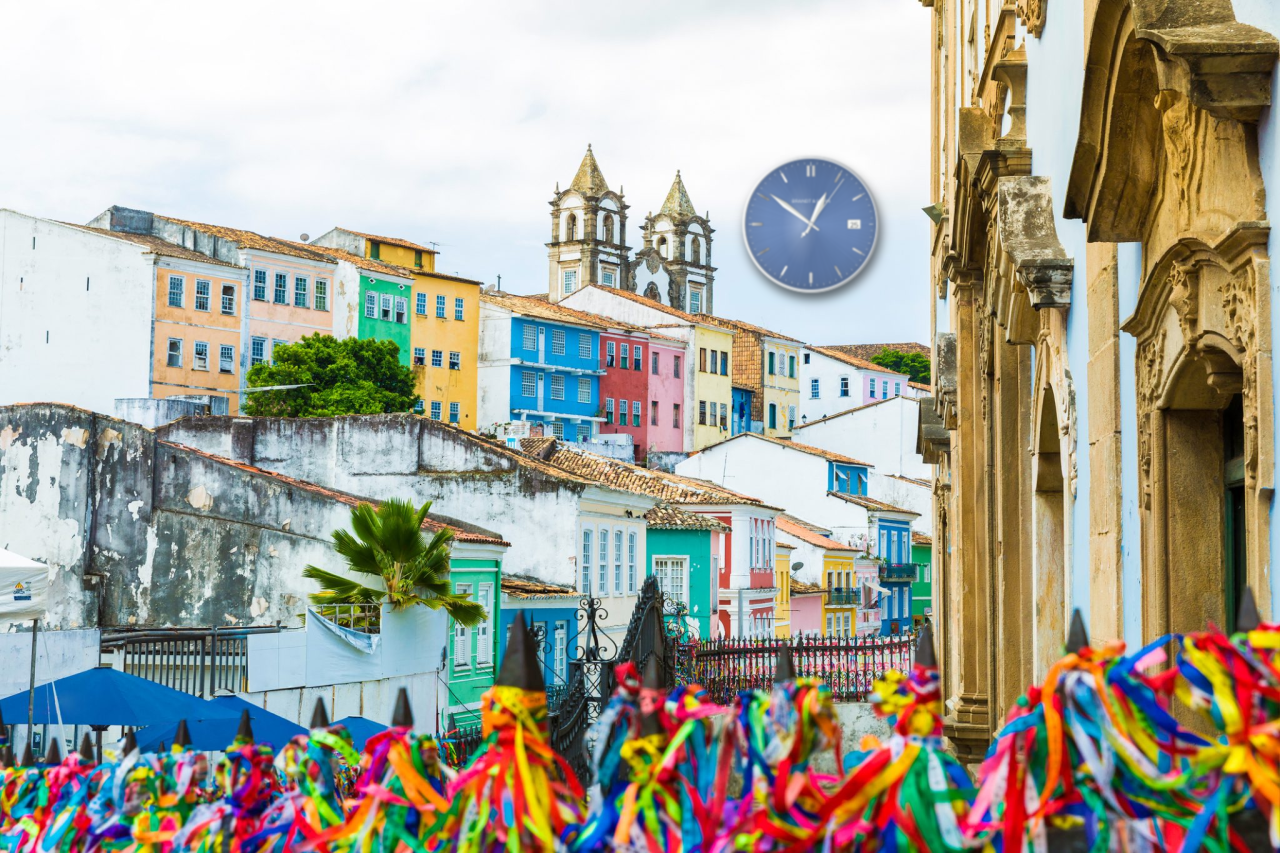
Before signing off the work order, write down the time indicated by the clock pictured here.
12:51:06
